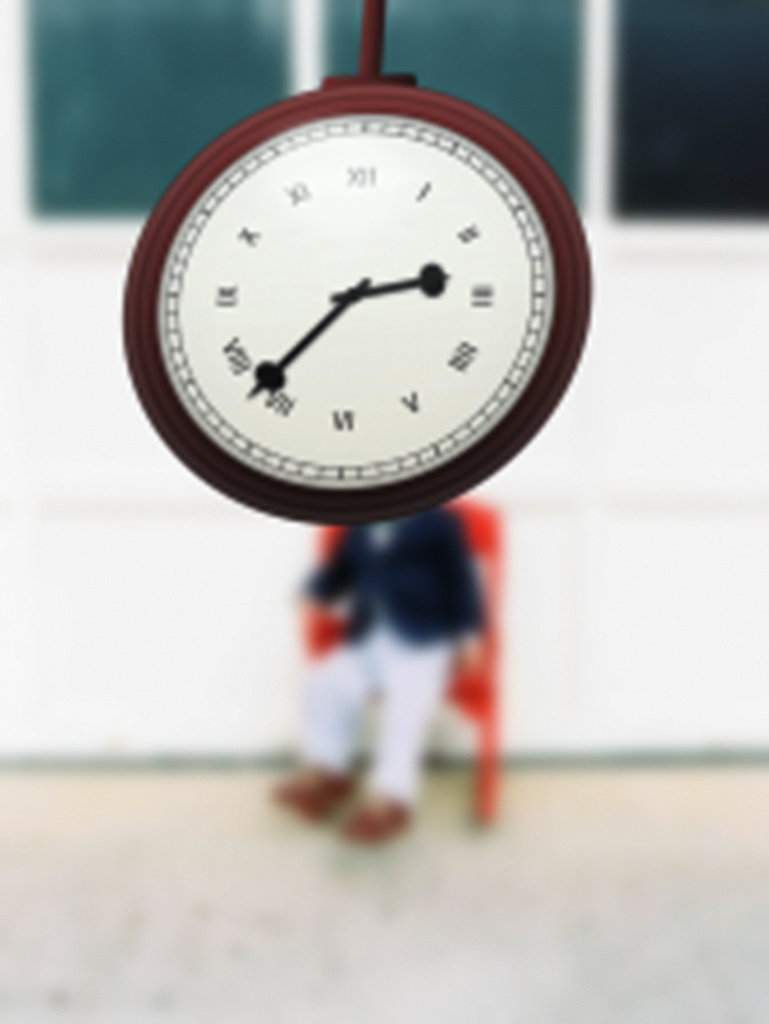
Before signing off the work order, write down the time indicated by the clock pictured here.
2:37
